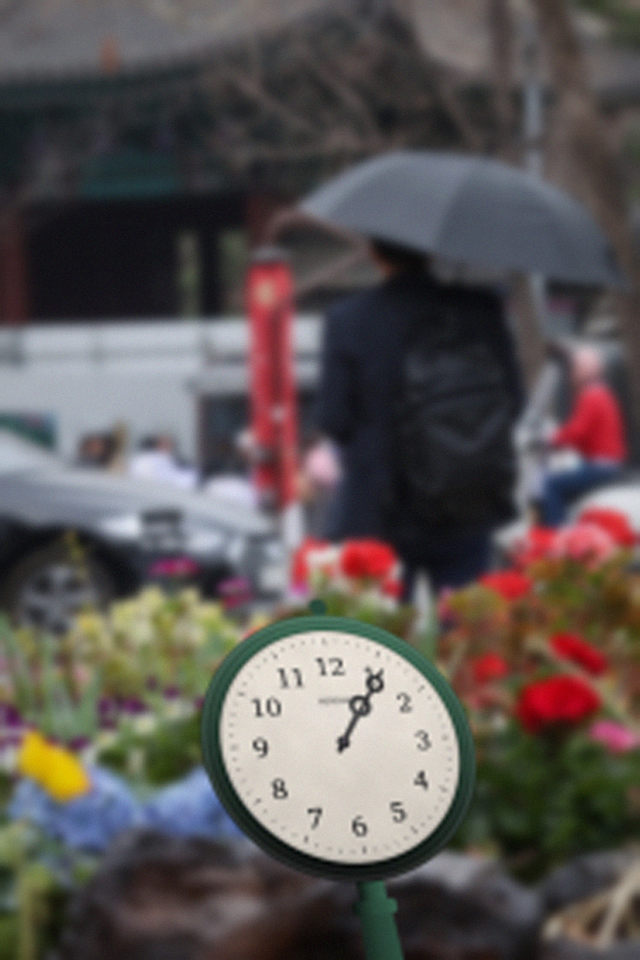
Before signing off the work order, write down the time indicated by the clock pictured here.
1:06
